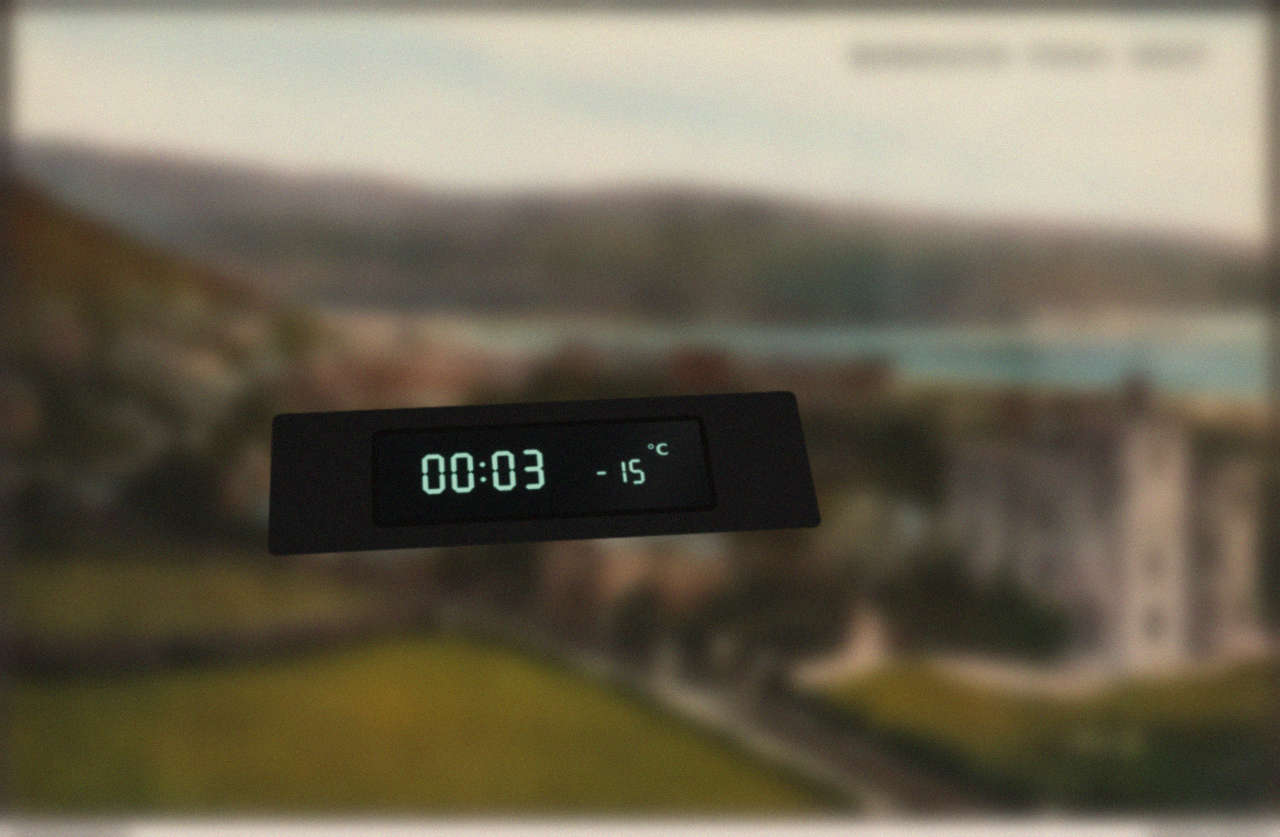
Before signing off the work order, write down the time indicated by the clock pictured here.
0:03
